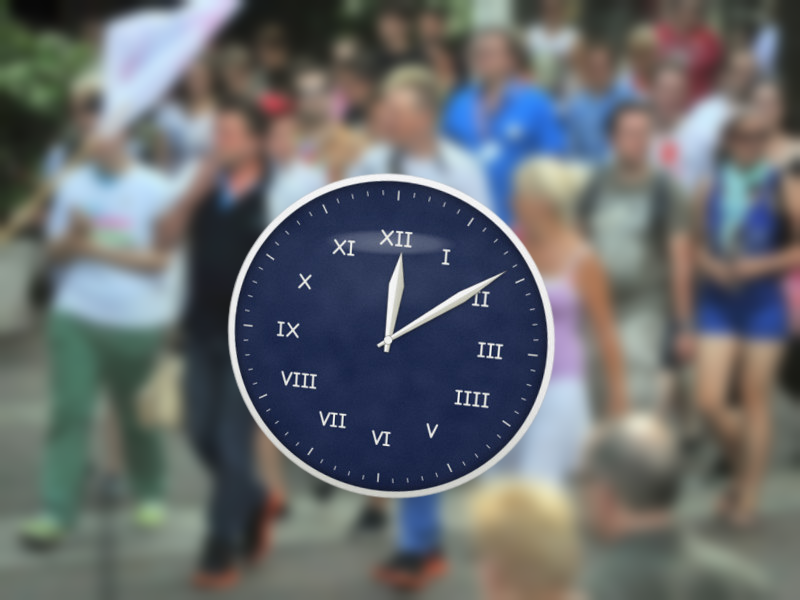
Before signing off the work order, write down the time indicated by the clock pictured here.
12:09
